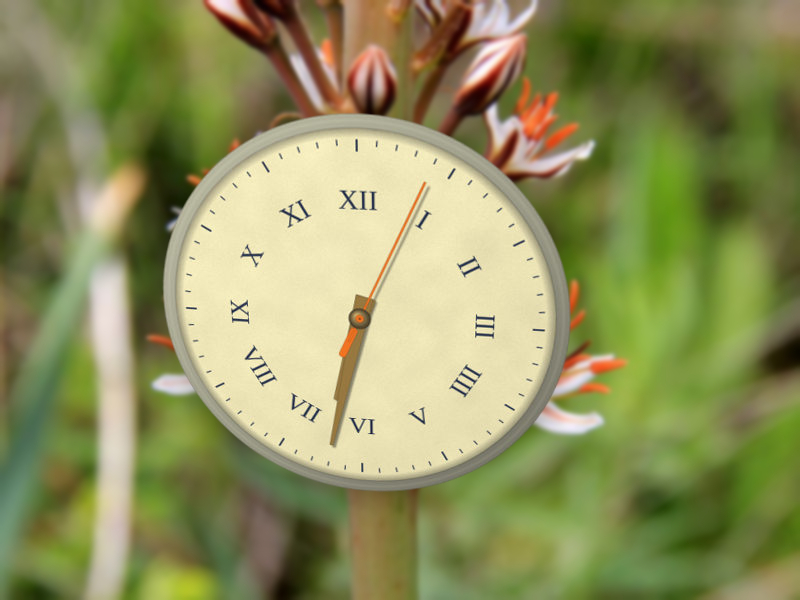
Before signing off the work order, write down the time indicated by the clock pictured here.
6:32:04
